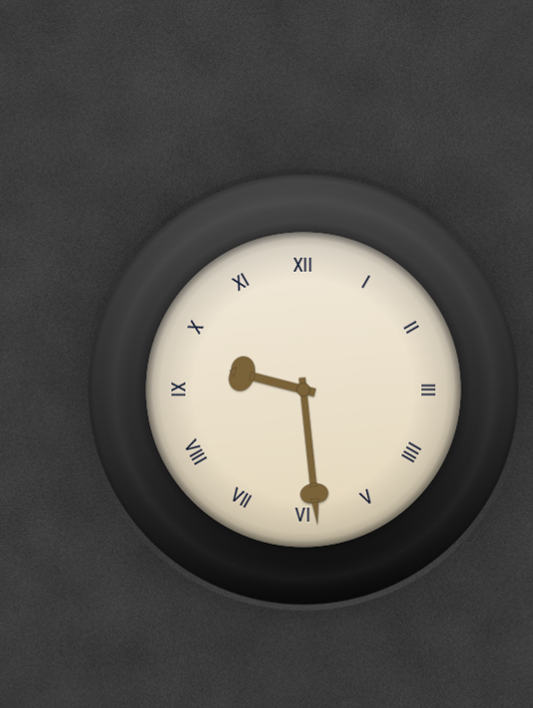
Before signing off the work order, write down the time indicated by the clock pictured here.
9:29
